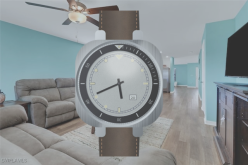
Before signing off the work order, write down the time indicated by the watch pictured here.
5:41
